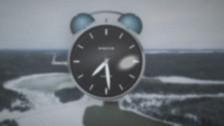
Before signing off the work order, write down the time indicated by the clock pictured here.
7:29
